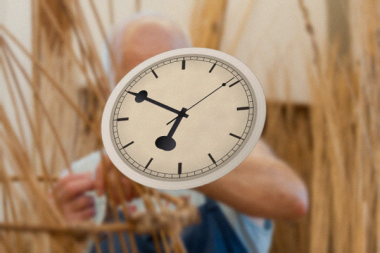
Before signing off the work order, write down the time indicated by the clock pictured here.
6:50:09
